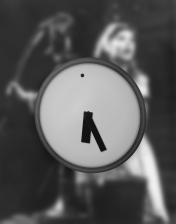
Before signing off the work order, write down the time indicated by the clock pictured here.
6:27
